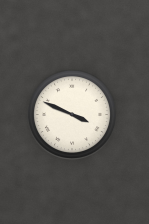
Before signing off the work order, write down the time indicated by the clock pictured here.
3:49
